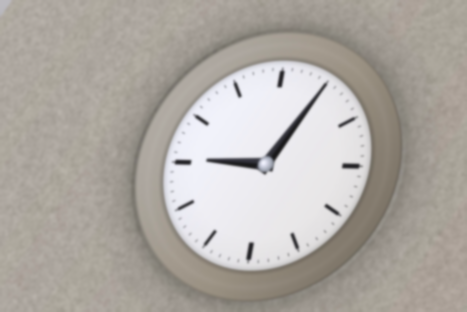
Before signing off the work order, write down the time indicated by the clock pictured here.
9:05
